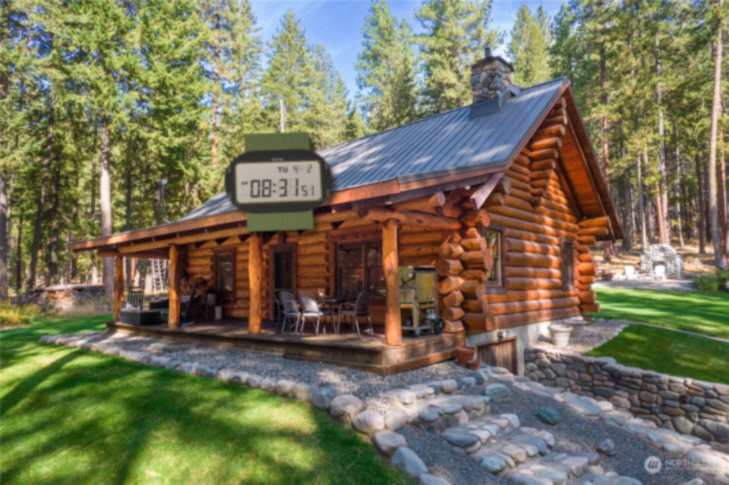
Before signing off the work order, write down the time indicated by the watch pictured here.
8:31:51
